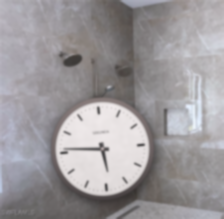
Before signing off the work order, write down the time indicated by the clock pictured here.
5:46
